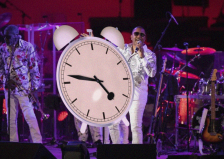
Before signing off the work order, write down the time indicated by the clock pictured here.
4:47
